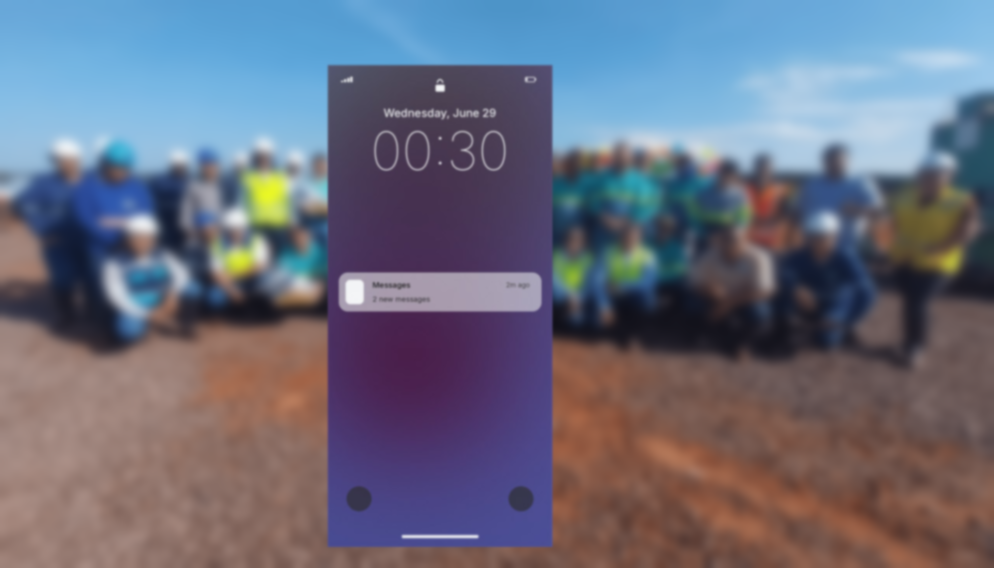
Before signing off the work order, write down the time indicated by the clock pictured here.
0:30
